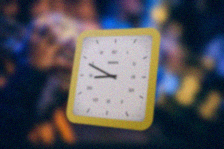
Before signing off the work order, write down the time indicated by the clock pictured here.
8:49
